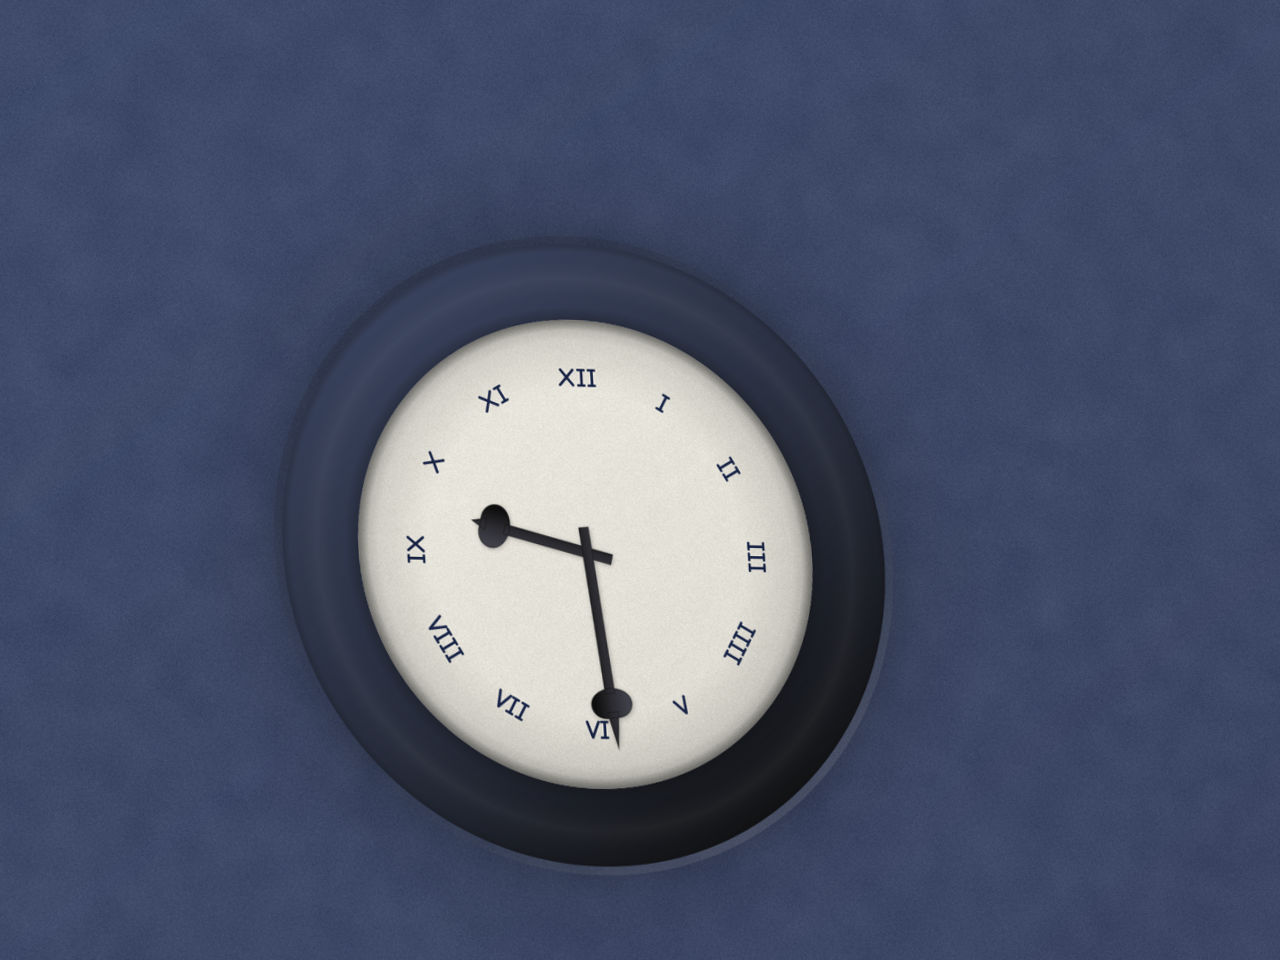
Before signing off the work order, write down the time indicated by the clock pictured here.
9:29
